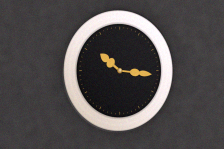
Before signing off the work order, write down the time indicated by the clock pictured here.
10:16
